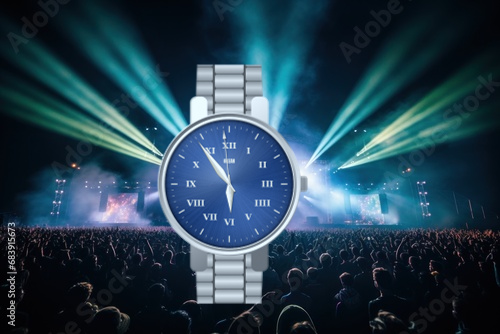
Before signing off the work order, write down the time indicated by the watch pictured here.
5:53:59
